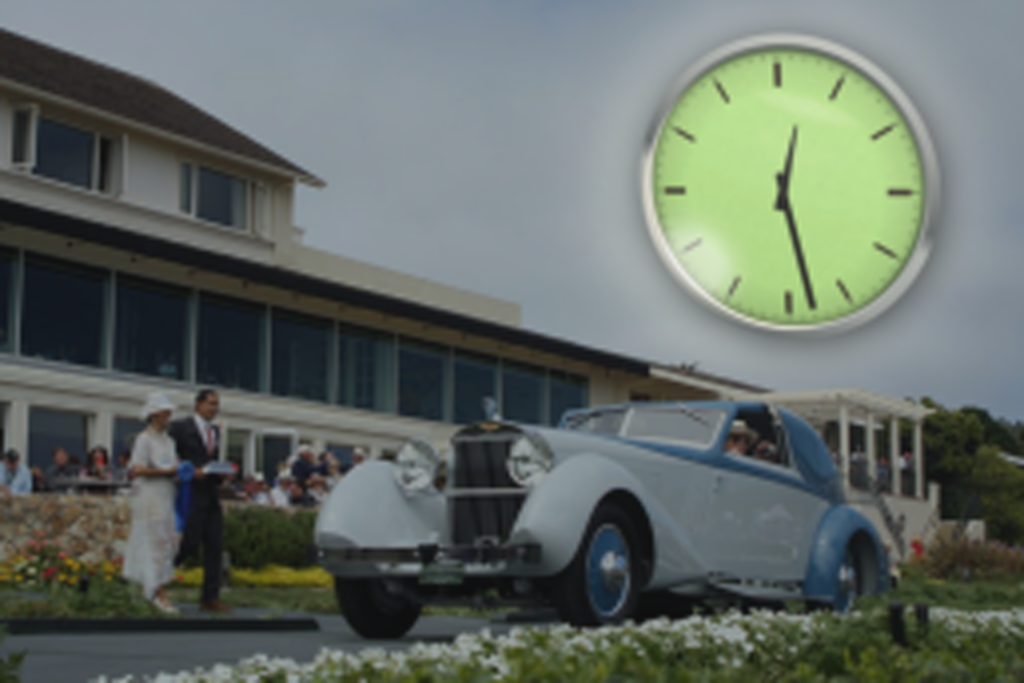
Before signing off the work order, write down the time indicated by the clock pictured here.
12:28
